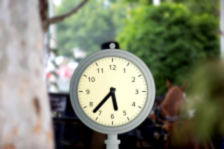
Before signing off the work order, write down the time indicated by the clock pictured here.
5:37
